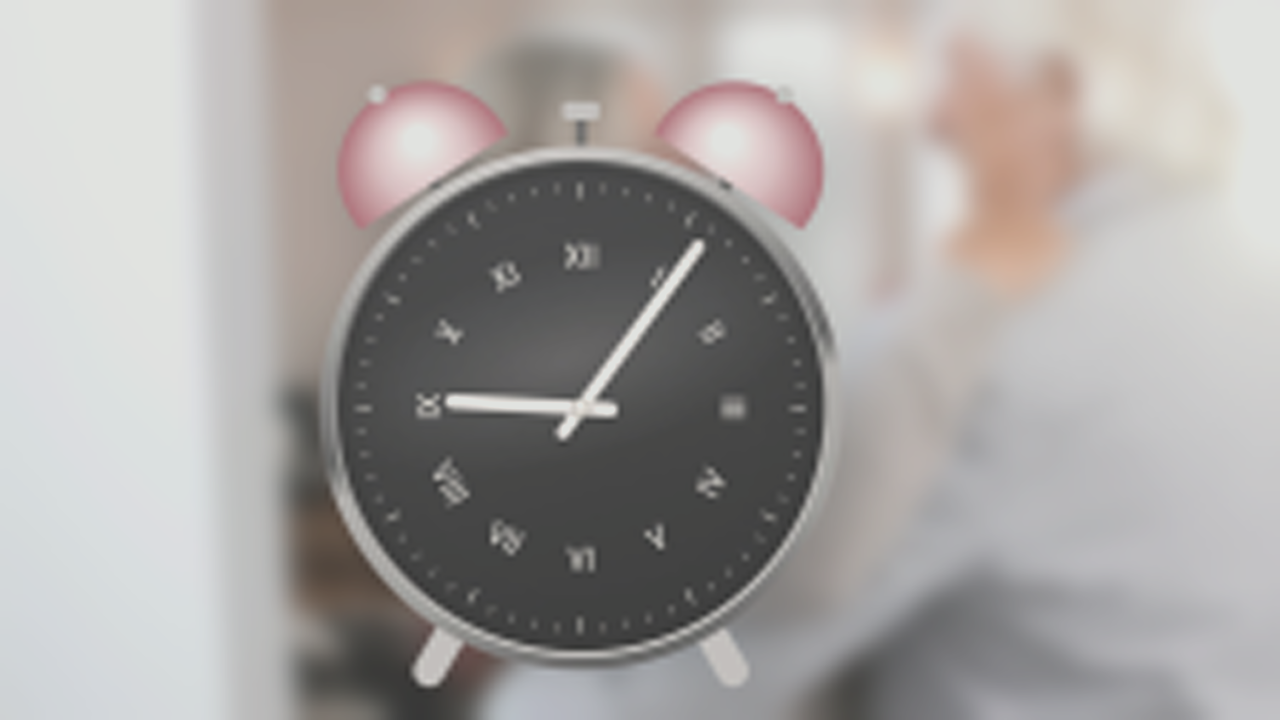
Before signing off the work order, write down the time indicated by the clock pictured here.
9:06
